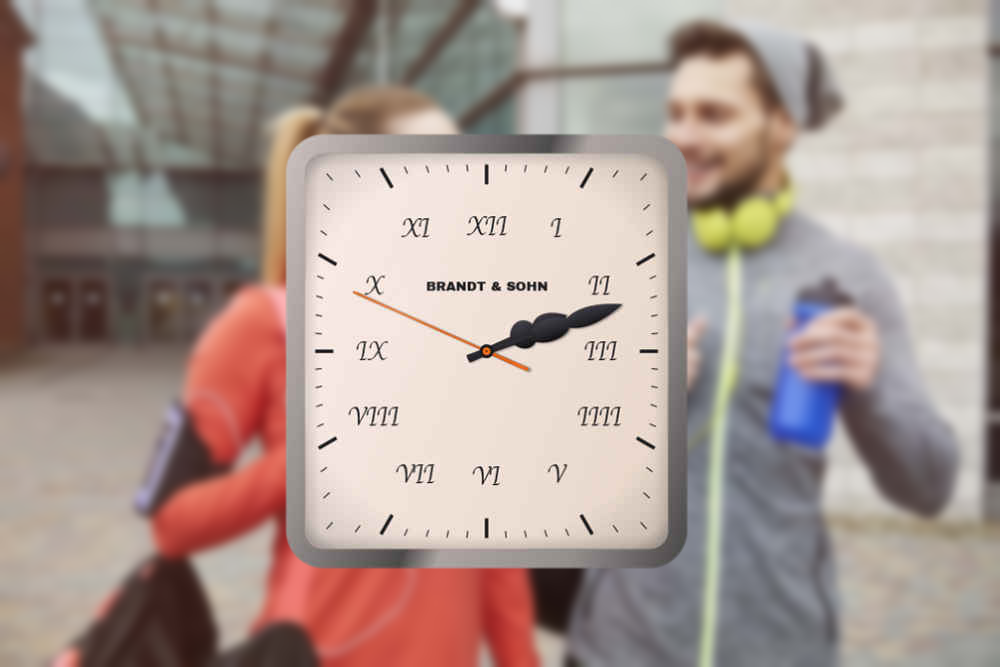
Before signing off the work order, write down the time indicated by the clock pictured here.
2:11:49
